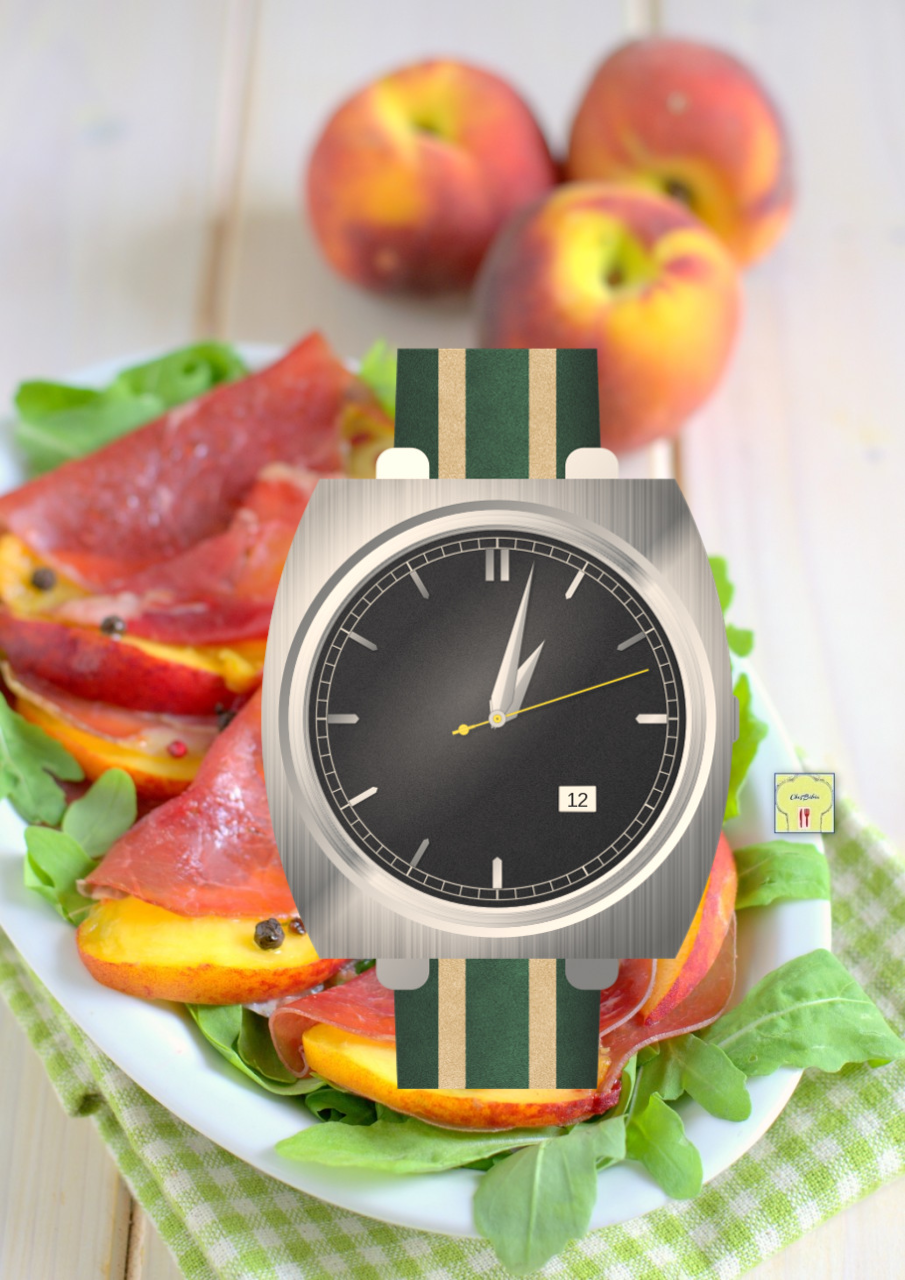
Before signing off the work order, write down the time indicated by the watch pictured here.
1:02:12
